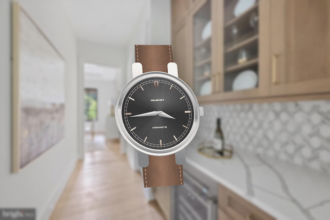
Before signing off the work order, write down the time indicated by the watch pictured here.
3:44
